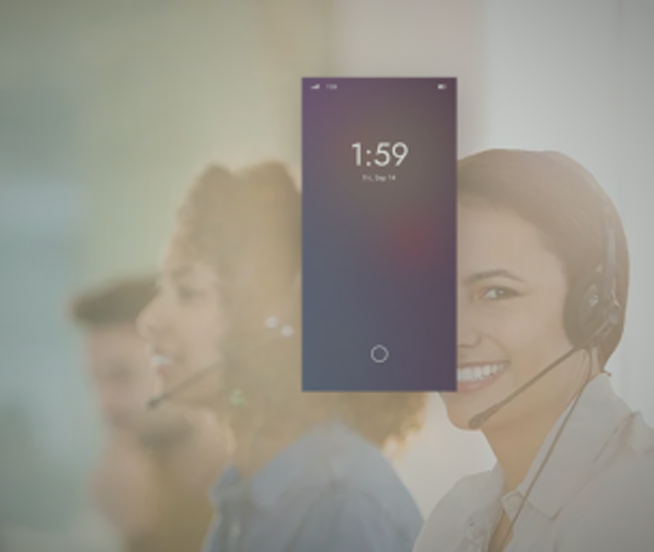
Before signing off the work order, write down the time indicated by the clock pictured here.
1:59
